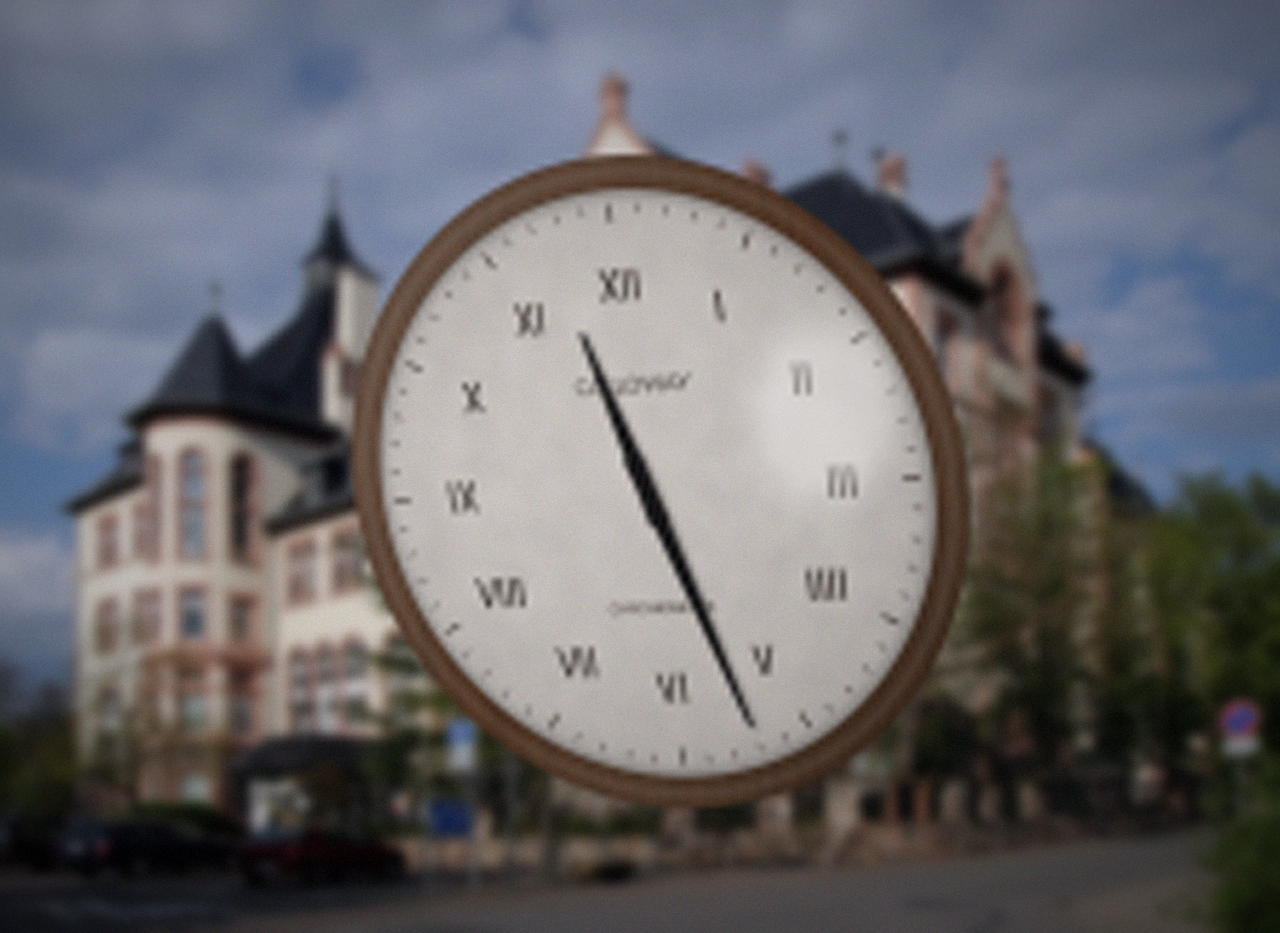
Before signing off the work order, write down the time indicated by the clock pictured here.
11:27
